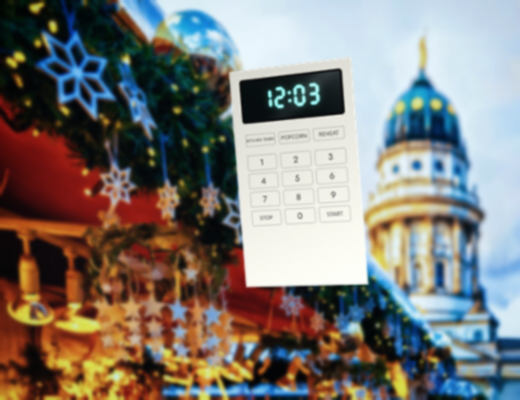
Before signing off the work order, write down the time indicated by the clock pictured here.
12:03
